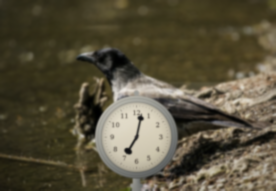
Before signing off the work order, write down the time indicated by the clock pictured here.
7:02
